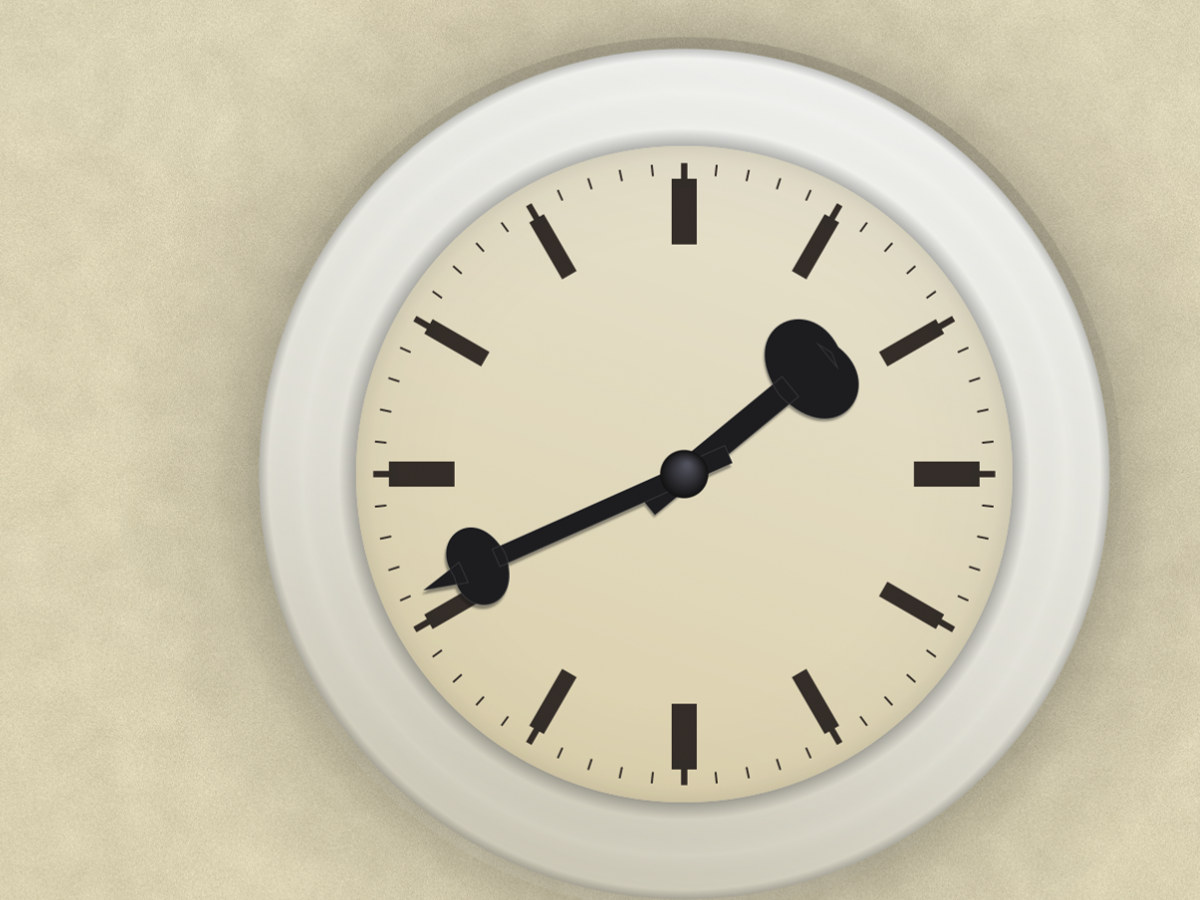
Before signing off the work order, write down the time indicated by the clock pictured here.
1:41
